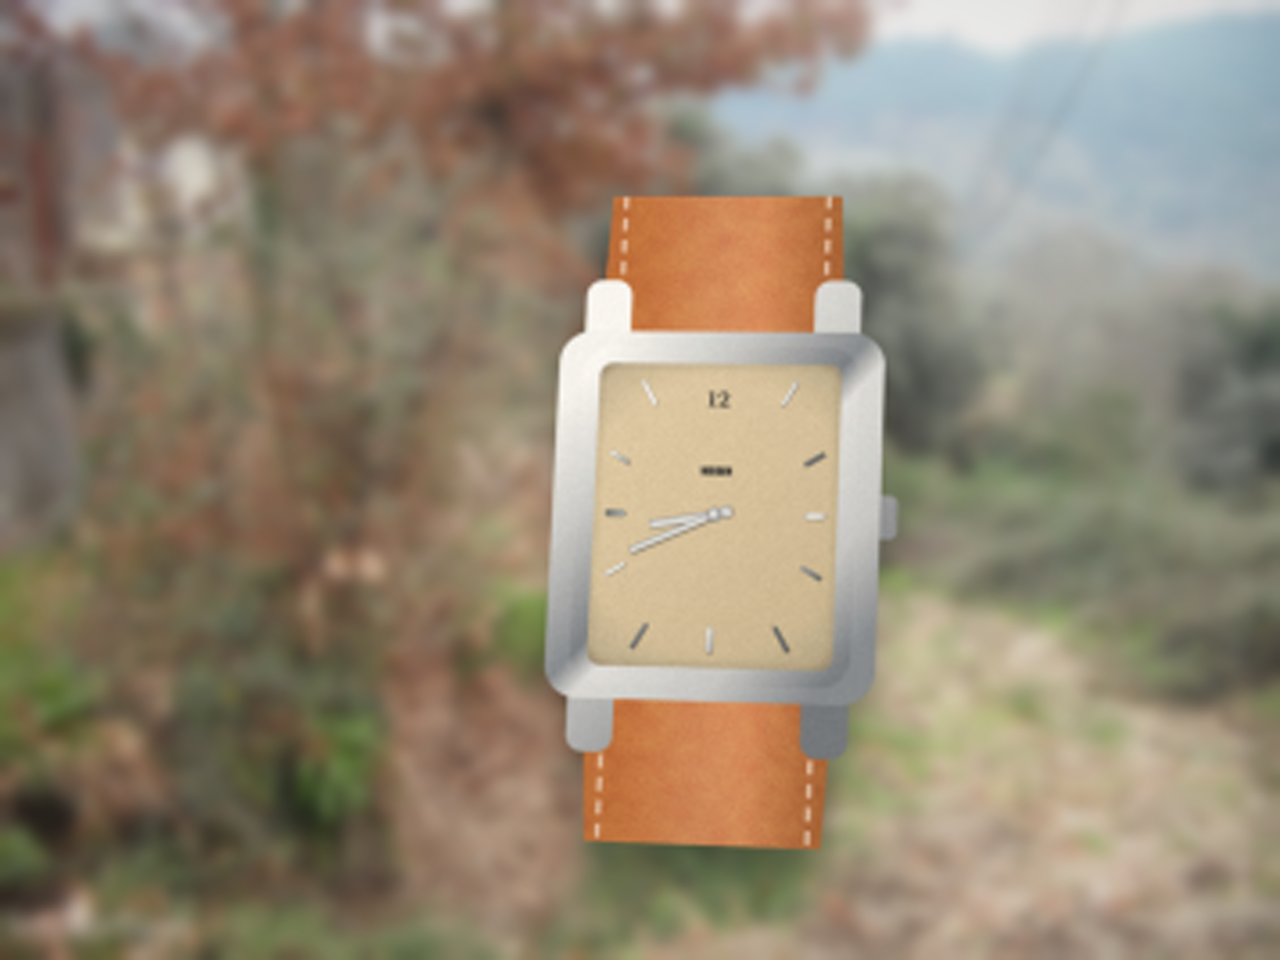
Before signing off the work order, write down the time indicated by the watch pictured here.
8:41
